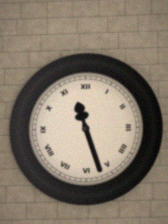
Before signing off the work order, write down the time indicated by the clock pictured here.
11:27
